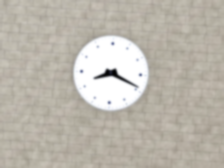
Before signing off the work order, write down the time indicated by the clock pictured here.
8:19
